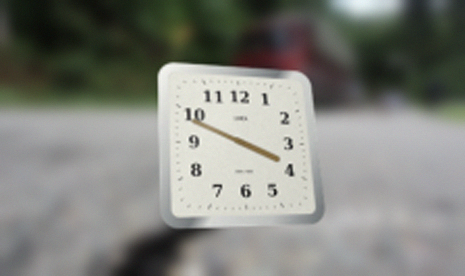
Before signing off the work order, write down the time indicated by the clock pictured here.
3:49
